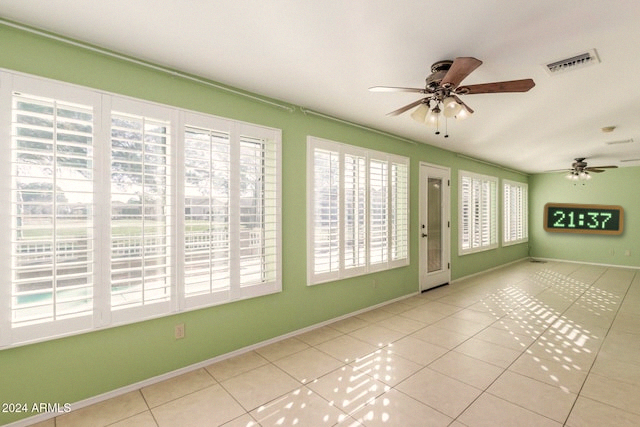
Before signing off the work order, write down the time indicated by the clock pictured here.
21:37
